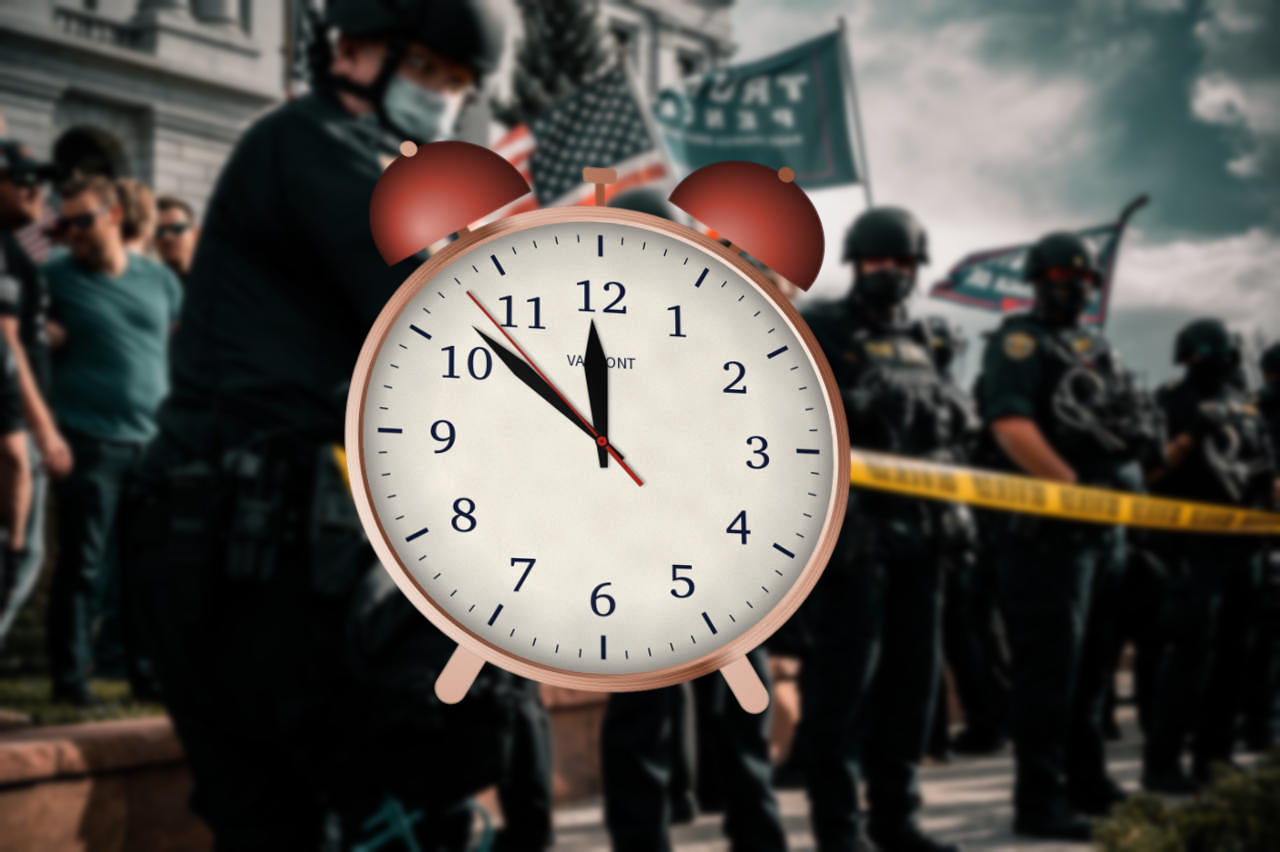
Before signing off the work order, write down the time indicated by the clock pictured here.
11:51:53
